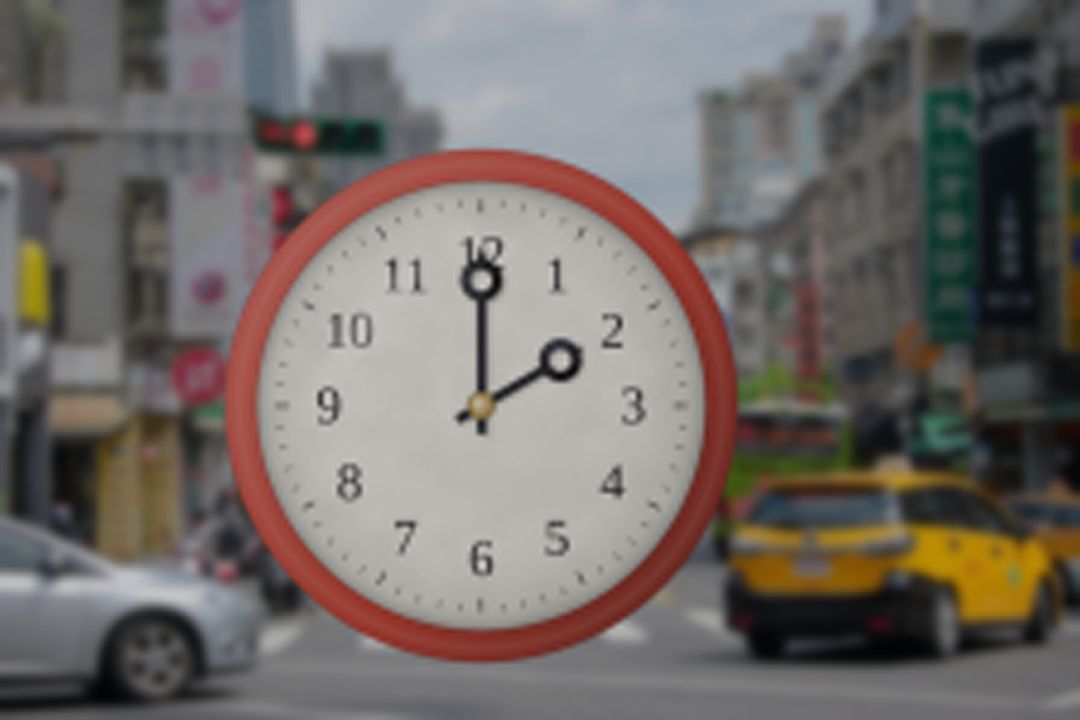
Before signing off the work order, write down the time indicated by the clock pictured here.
2:00
